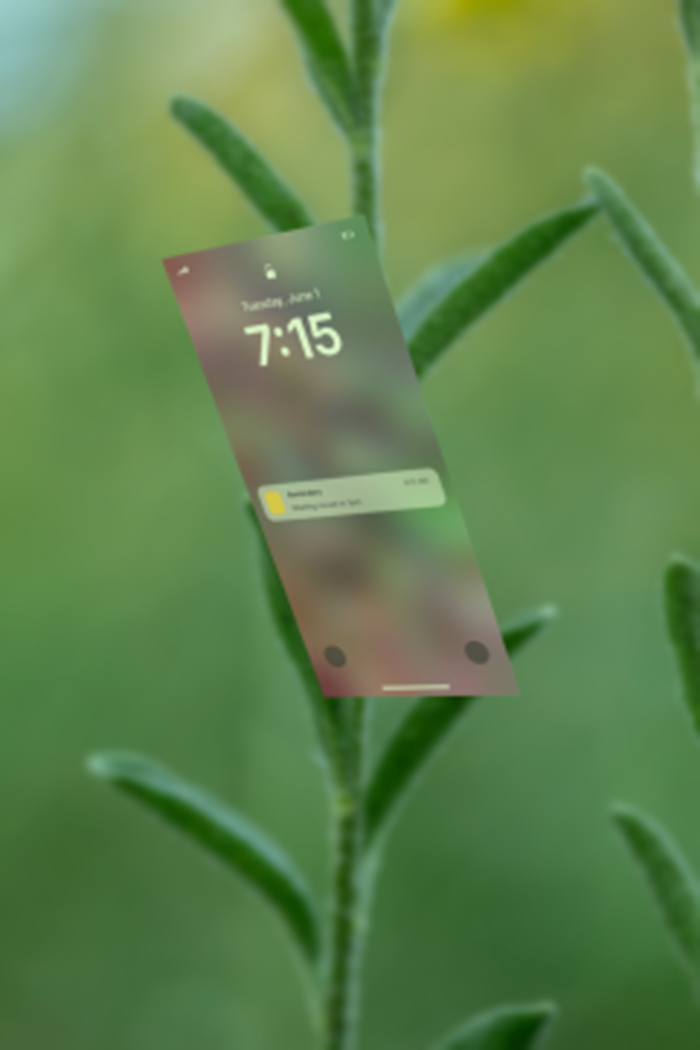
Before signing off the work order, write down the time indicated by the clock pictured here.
7:15
